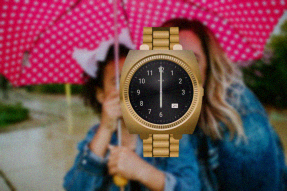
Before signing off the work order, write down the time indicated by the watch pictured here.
6:00
